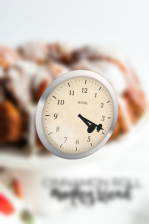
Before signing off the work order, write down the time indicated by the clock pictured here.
4:19
